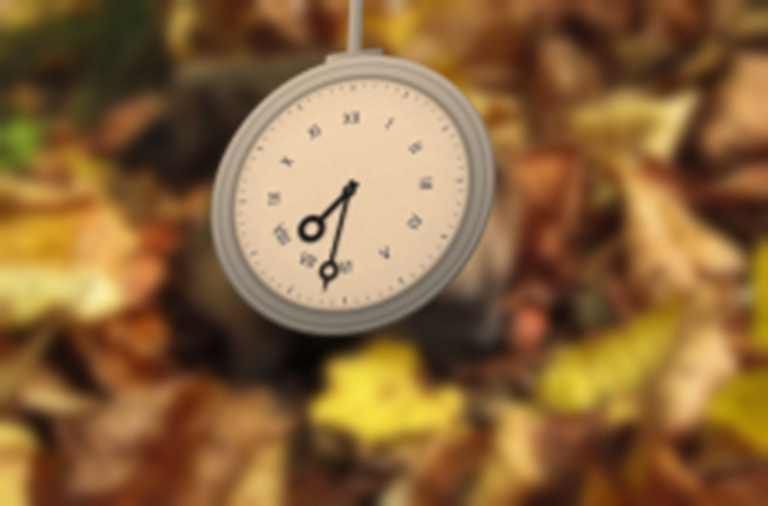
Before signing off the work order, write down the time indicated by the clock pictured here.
7:32
